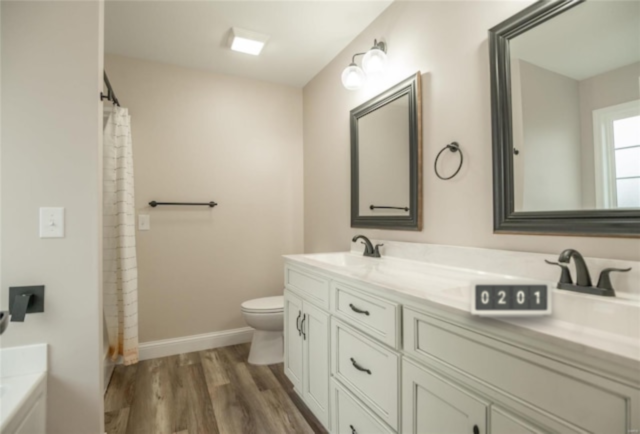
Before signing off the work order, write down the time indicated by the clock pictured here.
2:01
